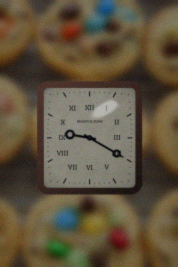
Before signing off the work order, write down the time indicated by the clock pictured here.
9:20
